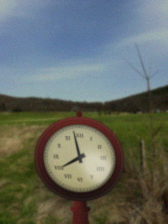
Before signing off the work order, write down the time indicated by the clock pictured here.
7:58
